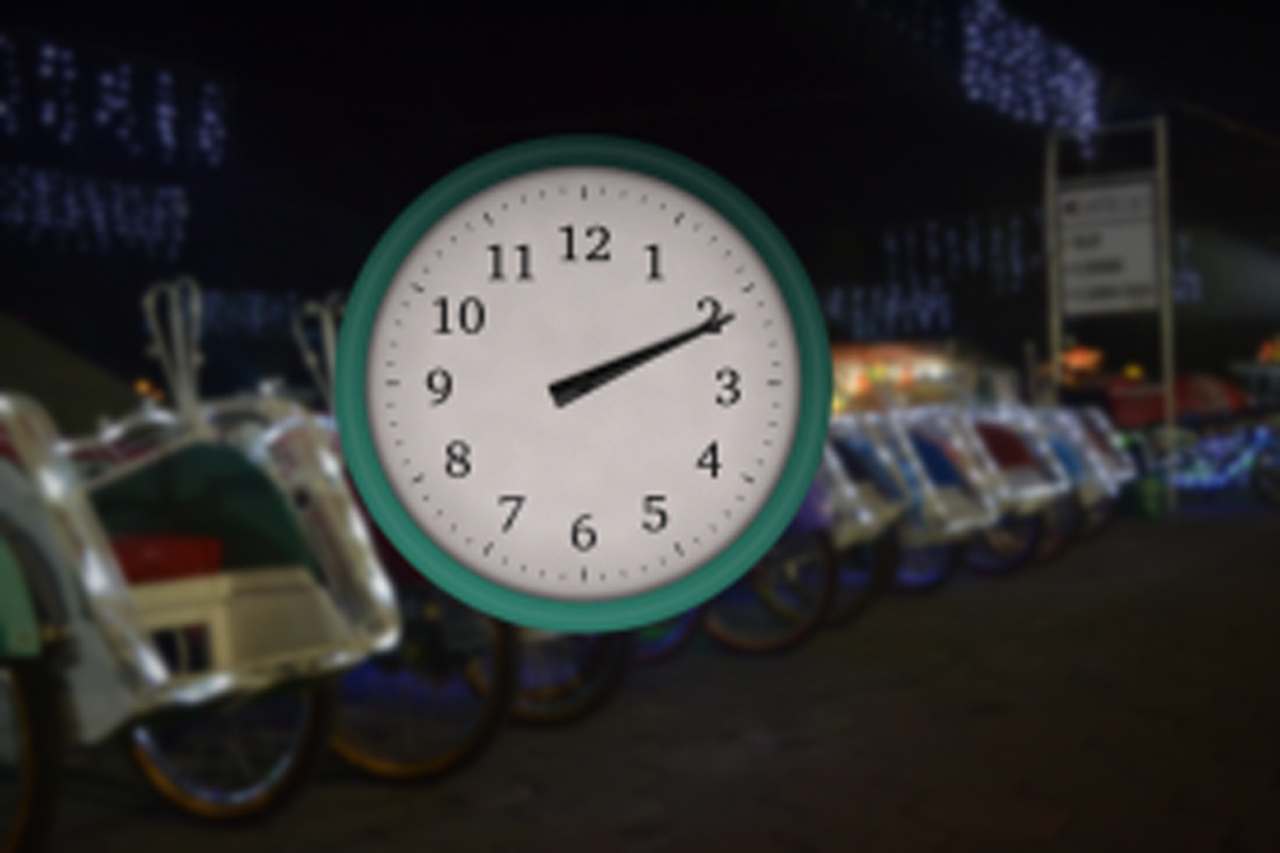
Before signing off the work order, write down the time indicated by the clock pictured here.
2:11
